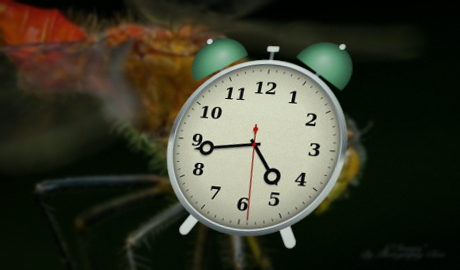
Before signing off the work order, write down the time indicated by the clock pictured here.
4:43:29
